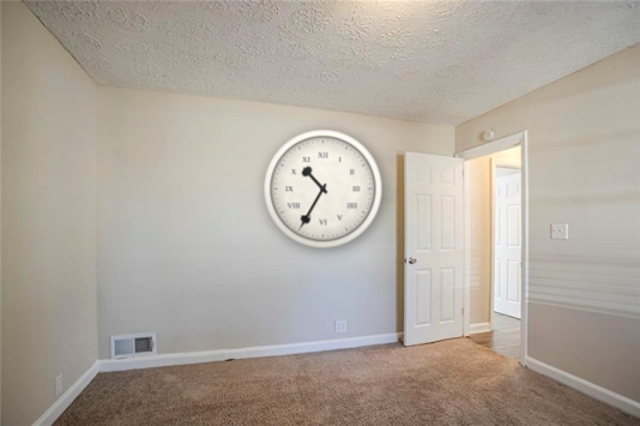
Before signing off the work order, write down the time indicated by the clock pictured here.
10:35
